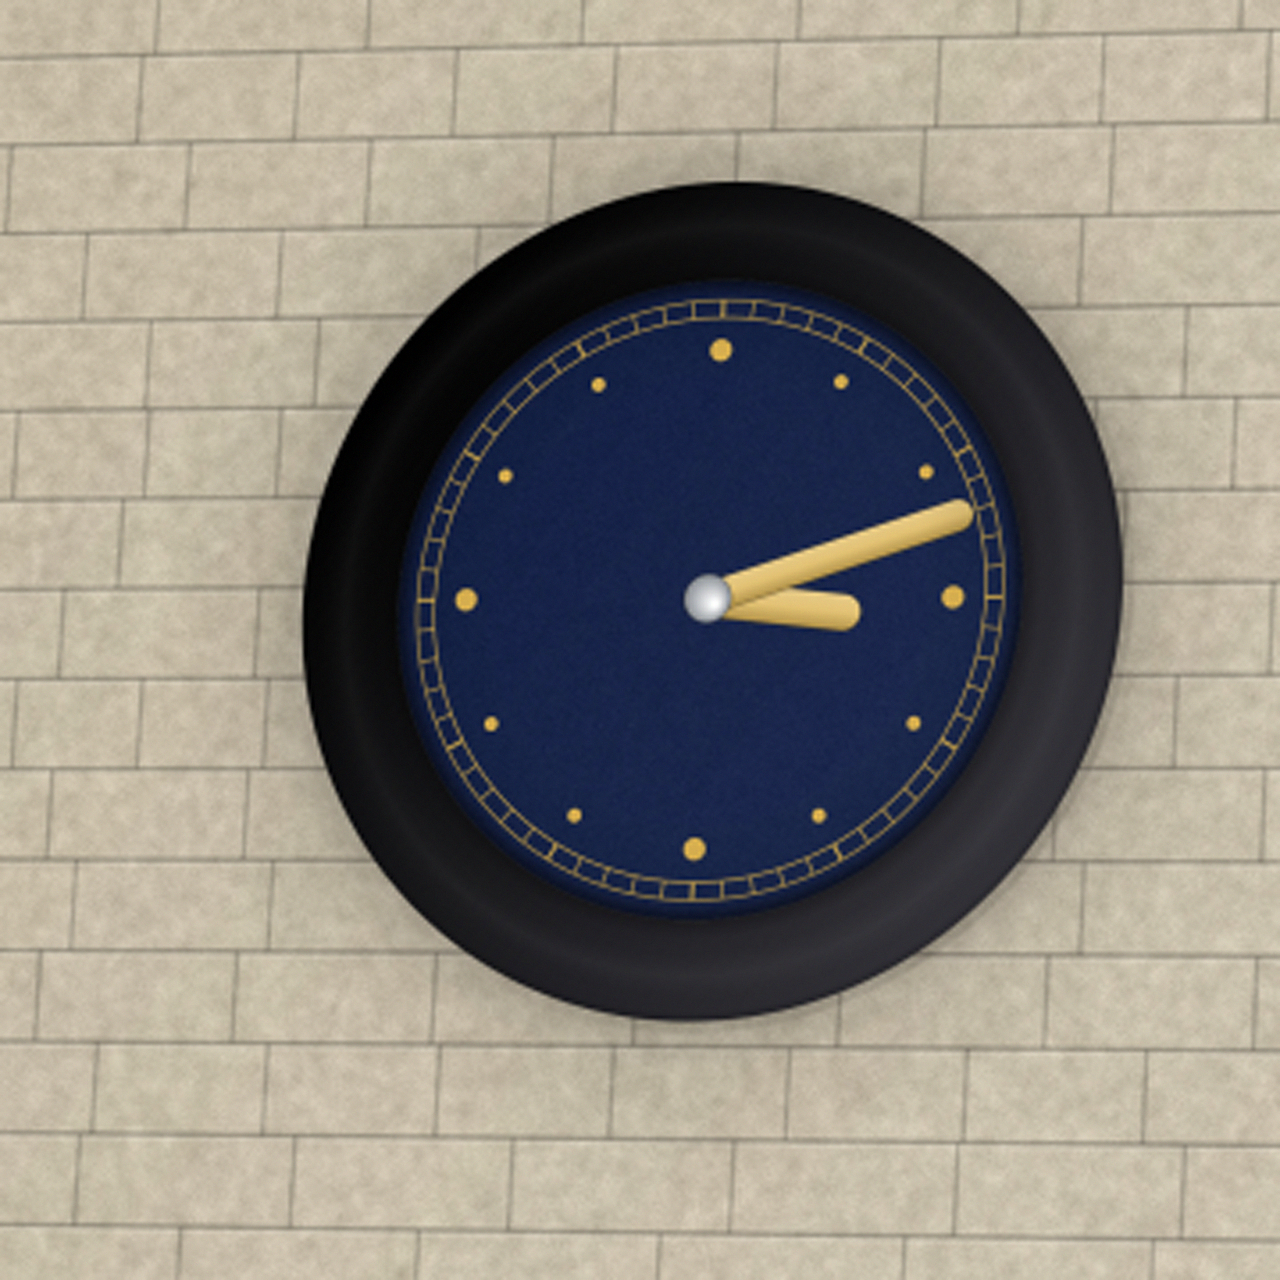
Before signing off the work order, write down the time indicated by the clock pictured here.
3:12
